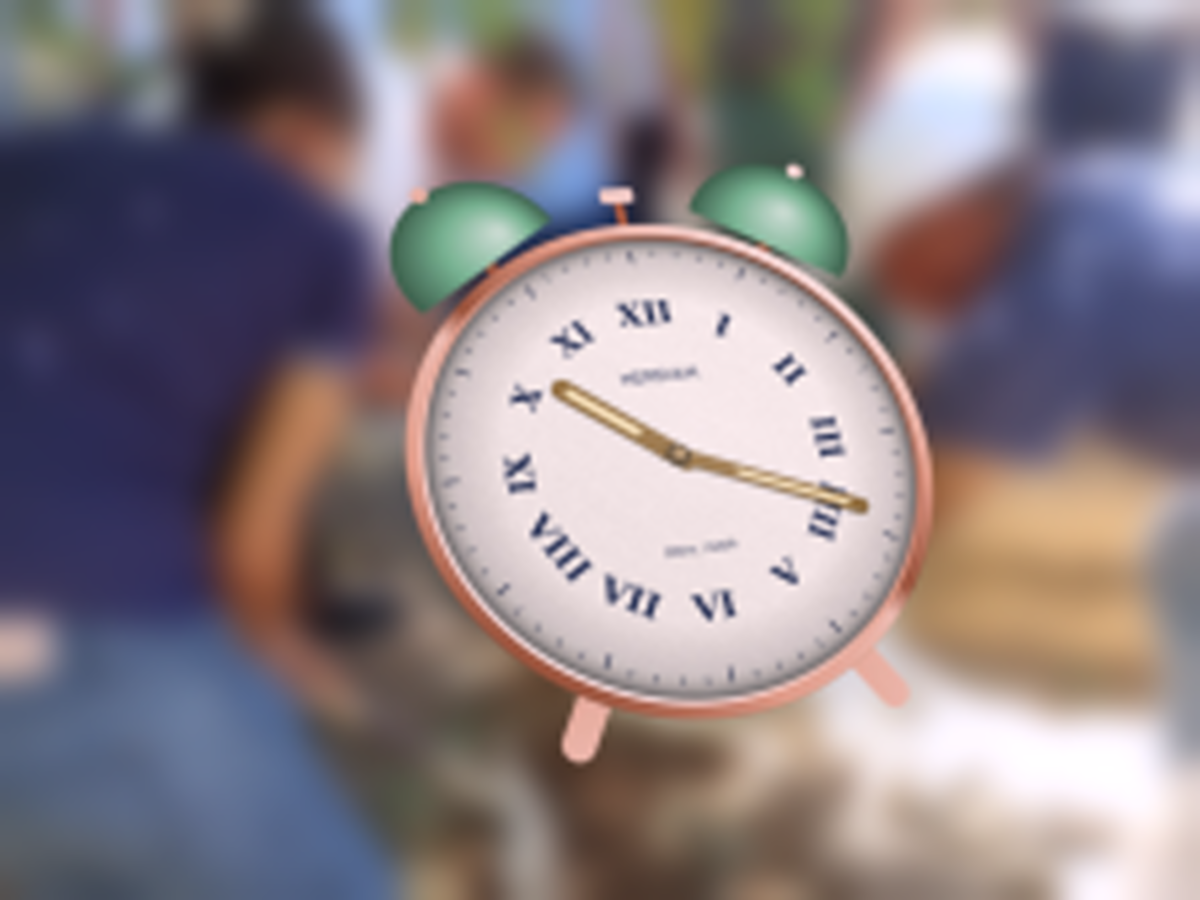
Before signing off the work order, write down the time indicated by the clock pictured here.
10:19
